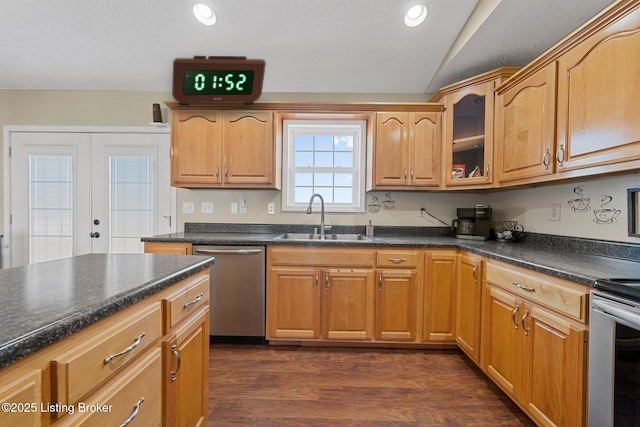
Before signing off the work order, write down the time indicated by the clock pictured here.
1:52
